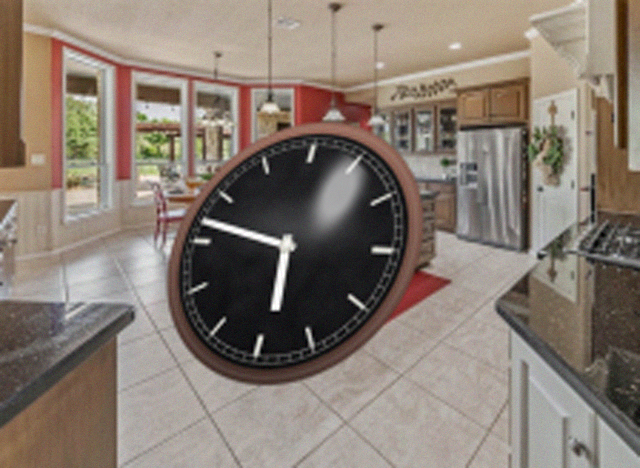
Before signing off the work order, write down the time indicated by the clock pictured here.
5:47
